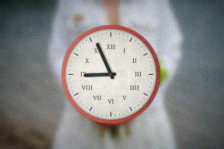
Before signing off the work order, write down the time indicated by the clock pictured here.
8:56
